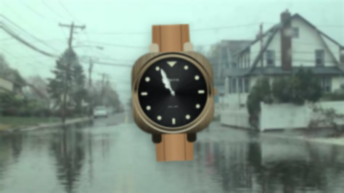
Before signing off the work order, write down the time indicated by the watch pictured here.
10:56
